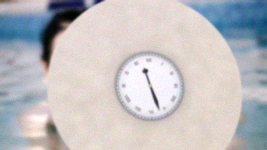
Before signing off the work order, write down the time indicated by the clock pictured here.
11:27
